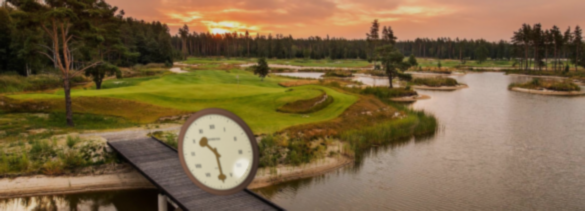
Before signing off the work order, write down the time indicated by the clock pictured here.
10:29
